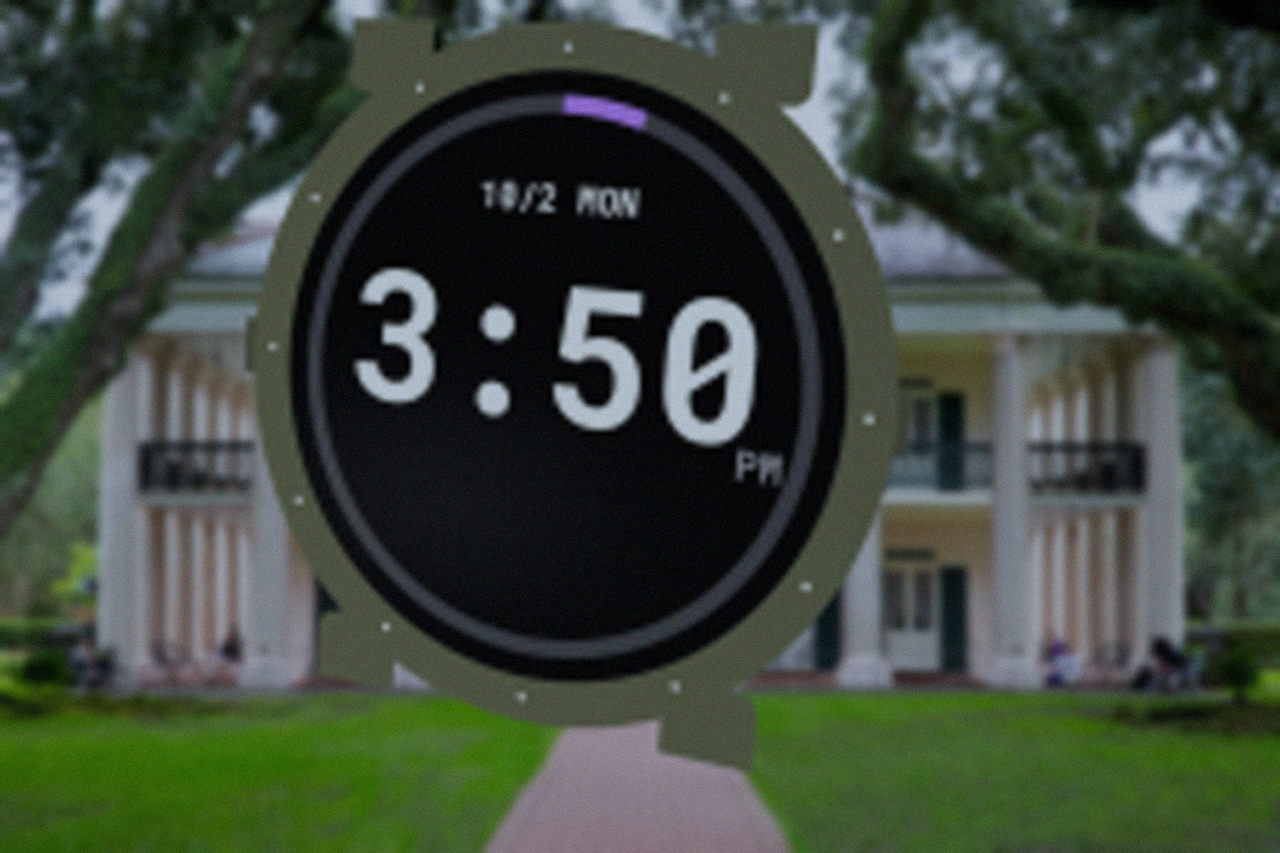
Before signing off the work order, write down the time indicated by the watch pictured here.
3:50
